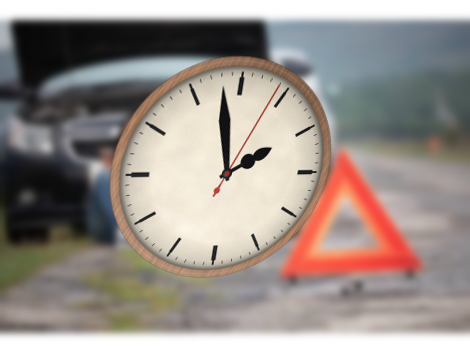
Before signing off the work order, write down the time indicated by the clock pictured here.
1:58:04
